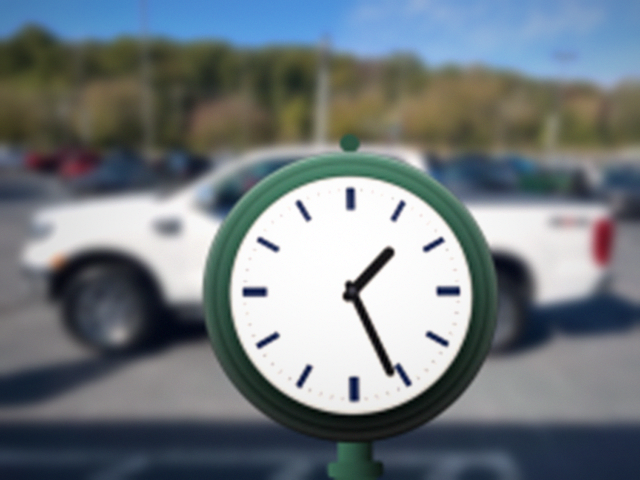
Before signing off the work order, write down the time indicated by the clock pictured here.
1:26
